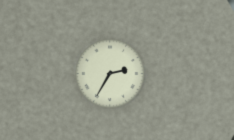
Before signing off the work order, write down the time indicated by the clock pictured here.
2:35
